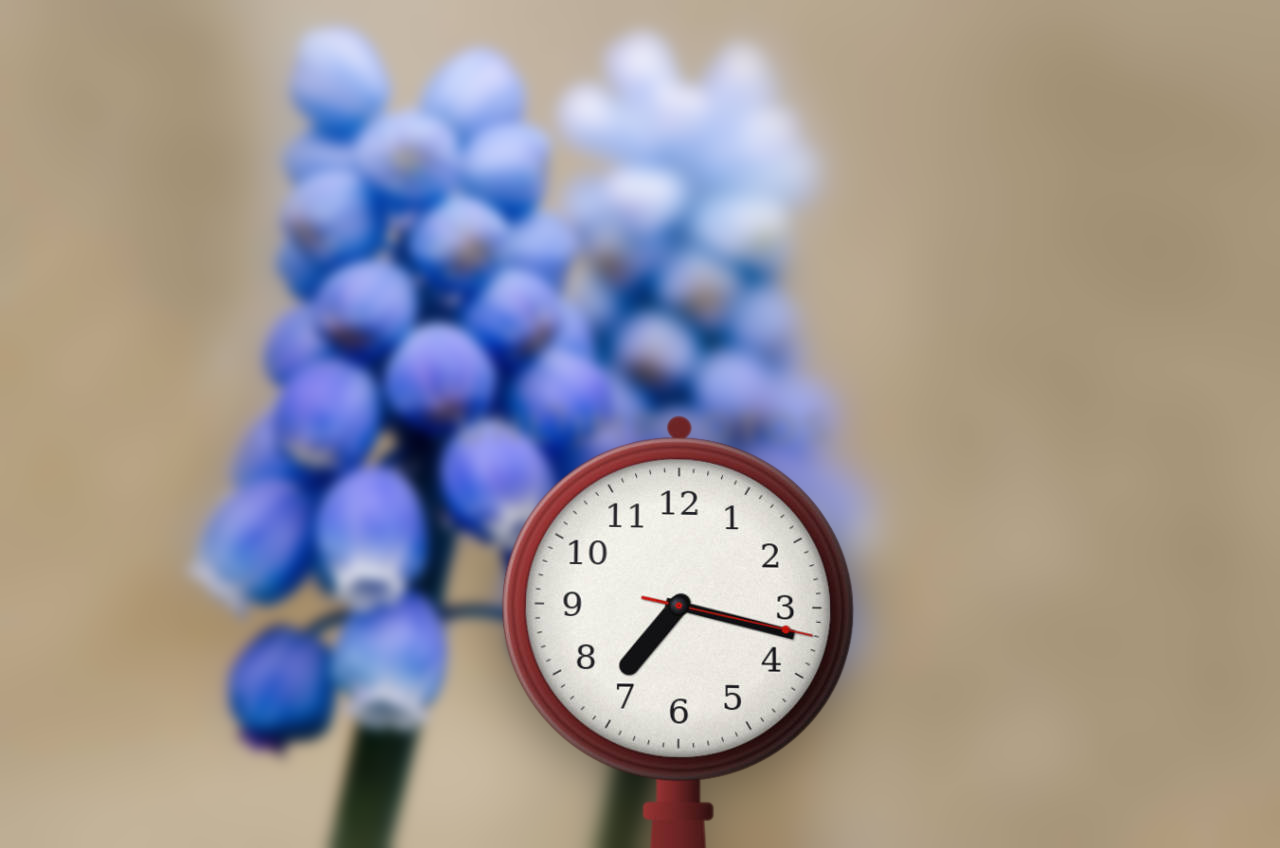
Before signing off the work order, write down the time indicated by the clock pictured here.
7:17:17
